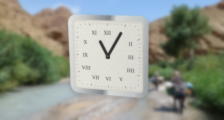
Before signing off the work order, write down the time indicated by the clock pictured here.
11:05
